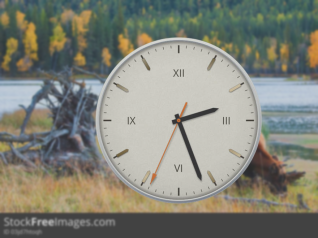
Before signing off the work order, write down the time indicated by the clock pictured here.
2:26:34
